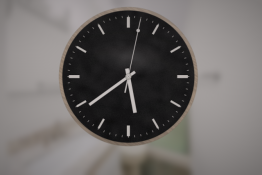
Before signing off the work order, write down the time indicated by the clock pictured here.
5:39:02
